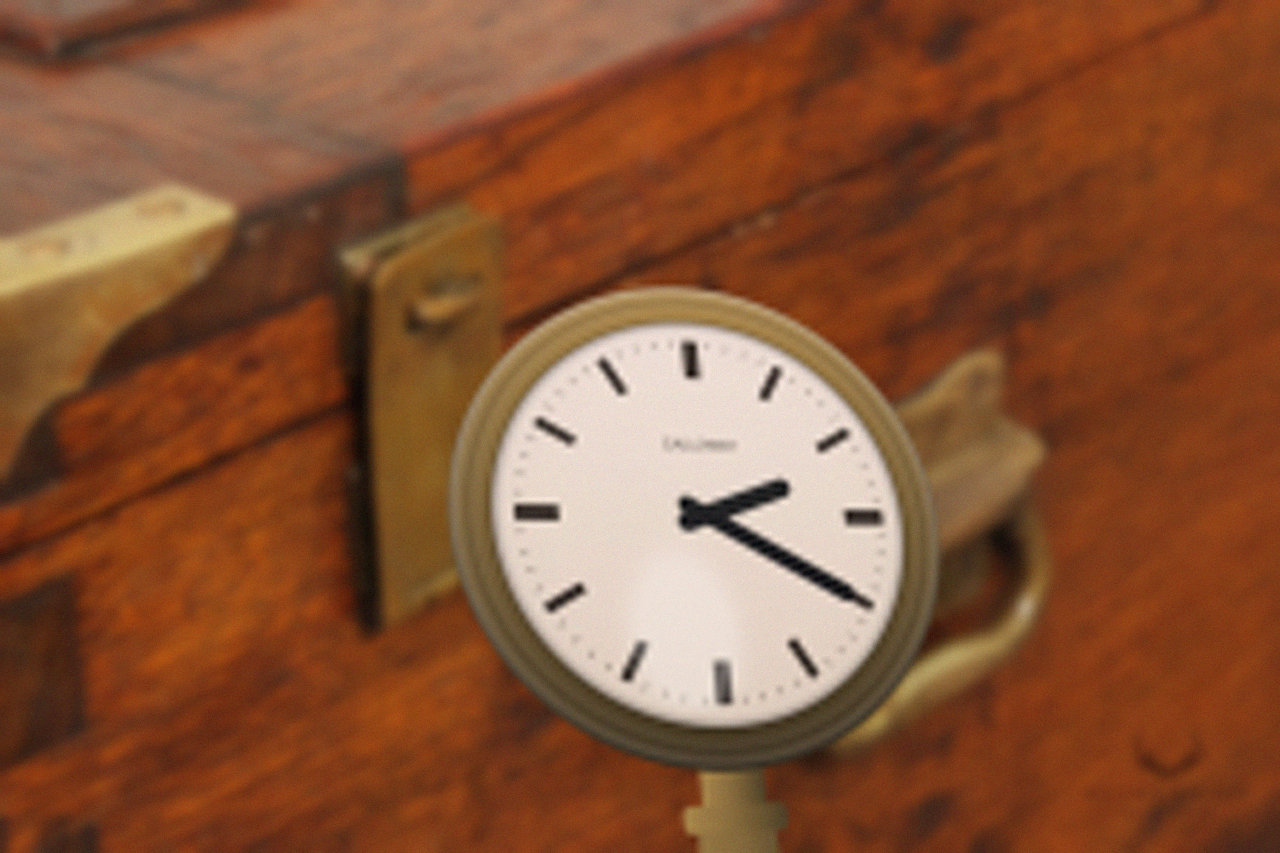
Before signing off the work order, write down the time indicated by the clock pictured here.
2:20
